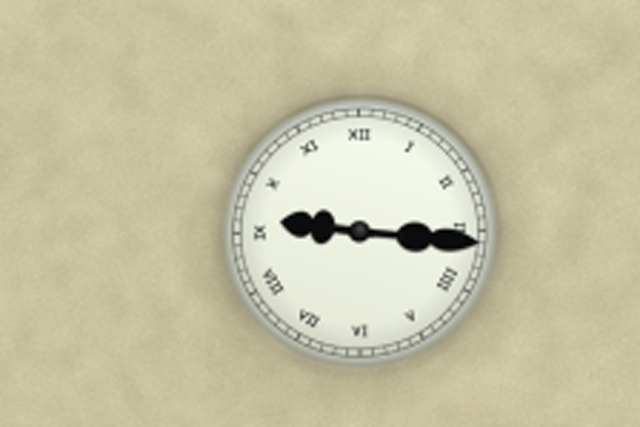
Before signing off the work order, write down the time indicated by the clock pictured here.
9:16
